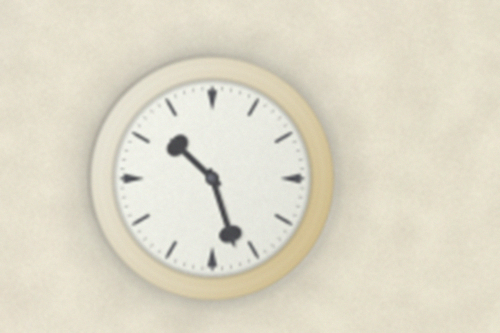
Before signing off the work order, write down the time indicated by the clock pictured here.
10:27
